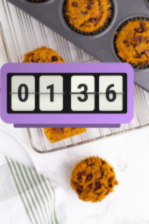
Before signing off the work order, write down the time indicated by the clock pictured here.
1:36
